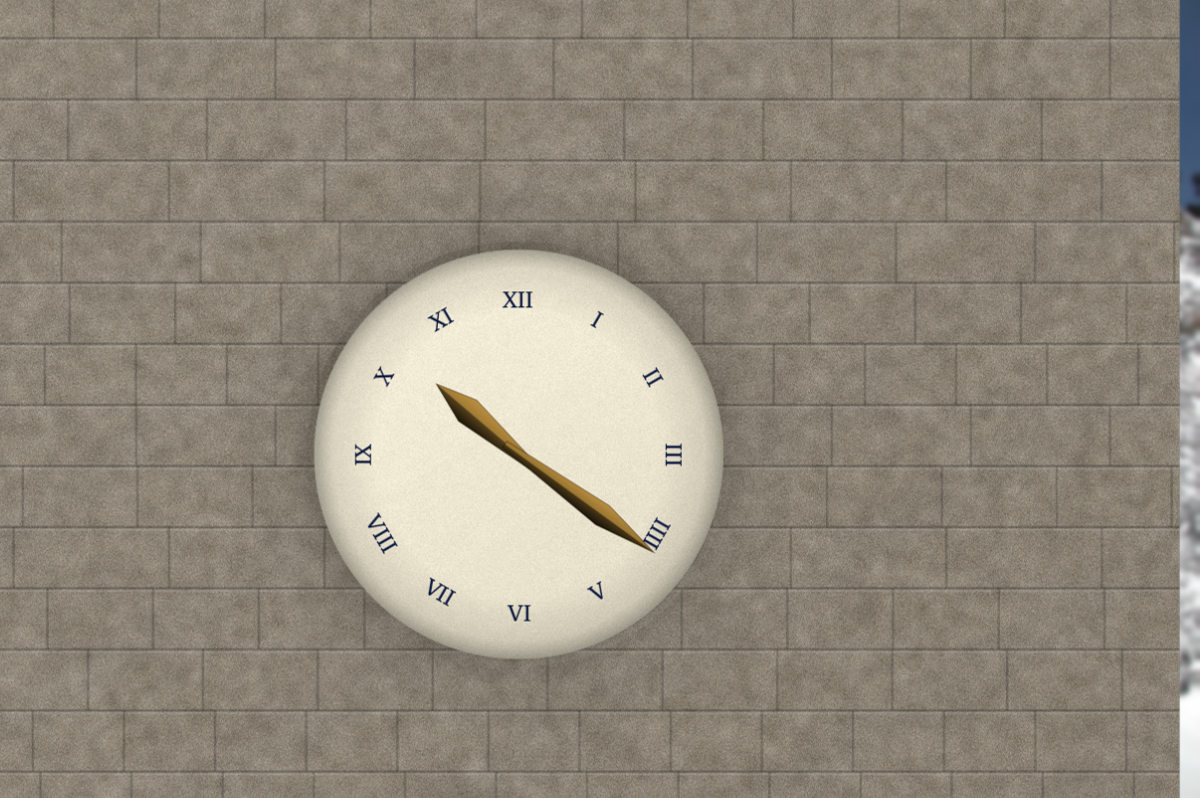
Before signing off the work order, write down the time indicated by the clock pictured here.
10:21
